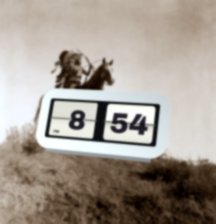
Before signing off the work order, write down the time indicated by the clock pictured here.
8:54
